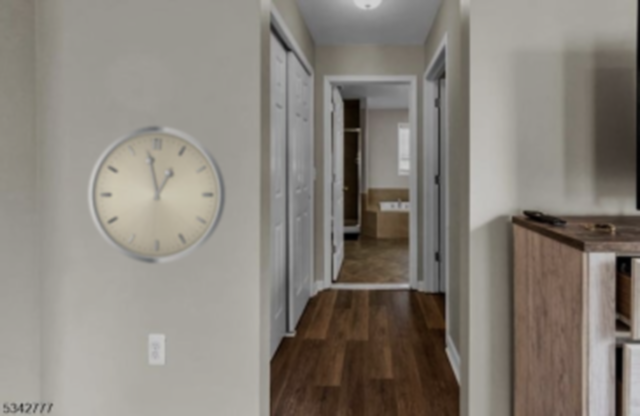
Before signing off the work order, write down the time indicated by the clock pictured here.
12:58
